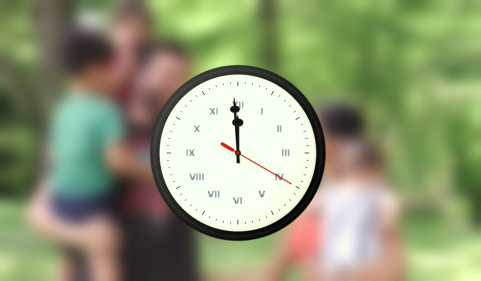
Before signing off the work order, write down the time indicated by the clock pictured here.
11:59:20
